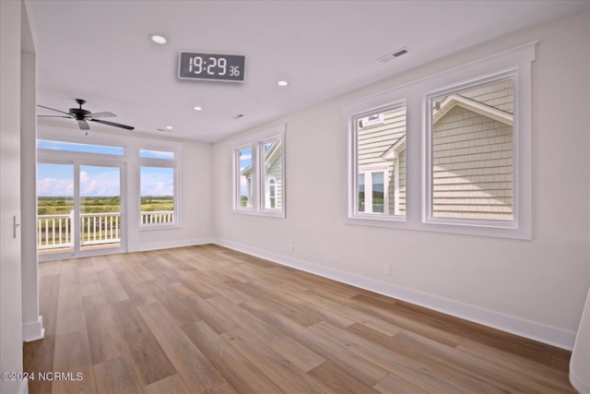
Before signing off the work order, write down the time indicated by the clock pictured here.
19:29:36
